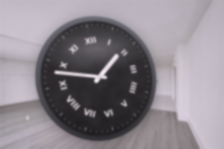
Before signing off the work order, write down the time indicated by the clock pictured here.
1:48
